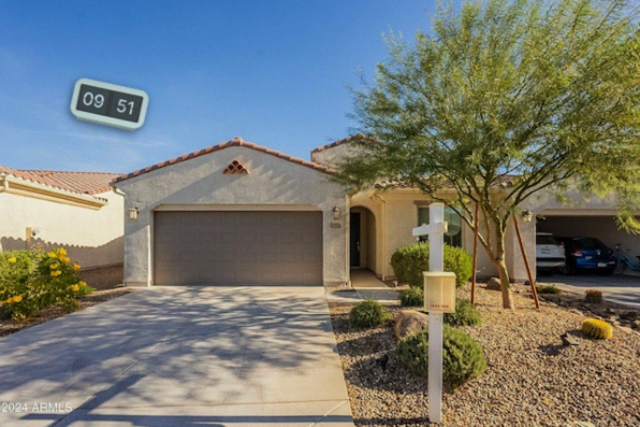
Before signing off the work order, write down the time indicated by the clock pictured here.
9:51
